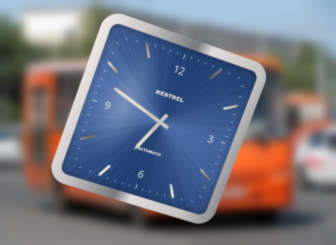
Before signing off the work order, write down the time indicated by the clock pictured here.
6:48
